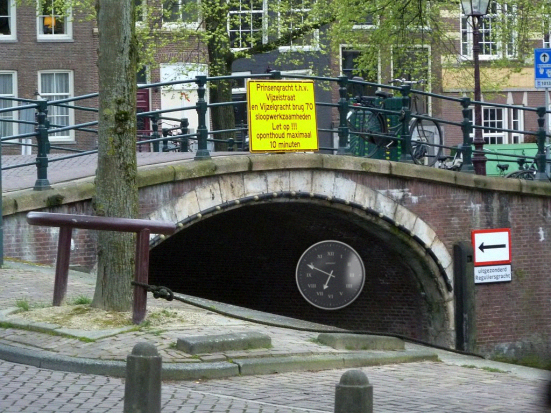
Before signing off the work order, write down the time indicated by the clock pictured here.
6:49
